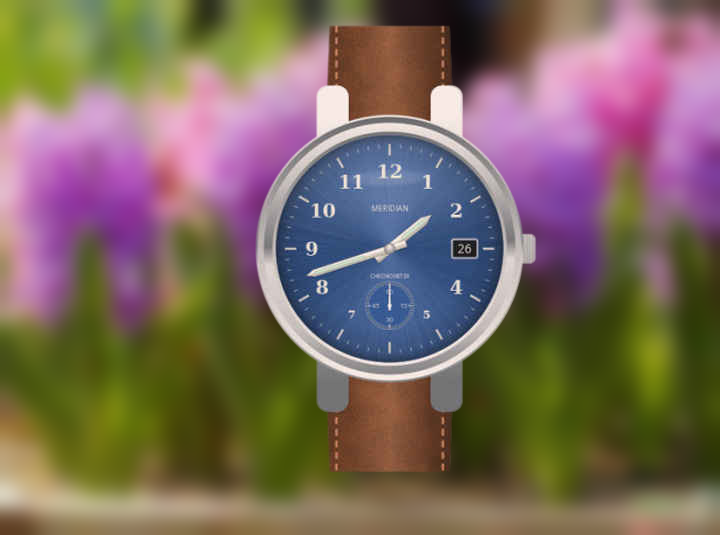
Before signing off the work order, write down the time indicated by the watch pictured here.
1:42
